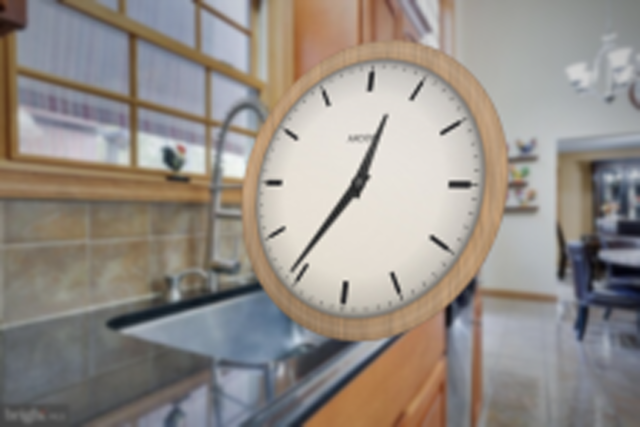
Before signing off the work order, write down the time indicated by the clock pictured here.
12:36
